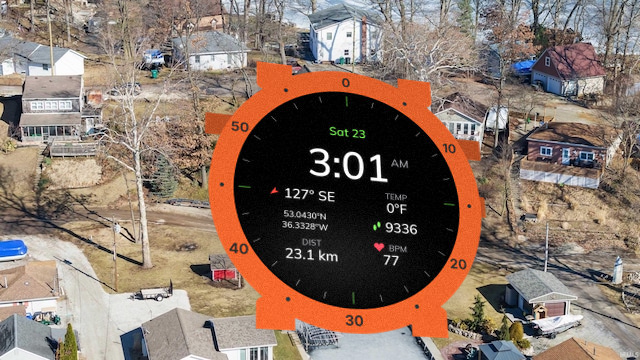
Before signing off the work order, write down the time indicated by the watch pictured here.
3:01
